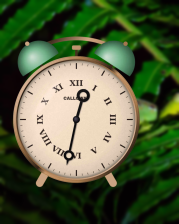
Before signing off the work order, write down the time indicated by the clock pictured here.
12:32
